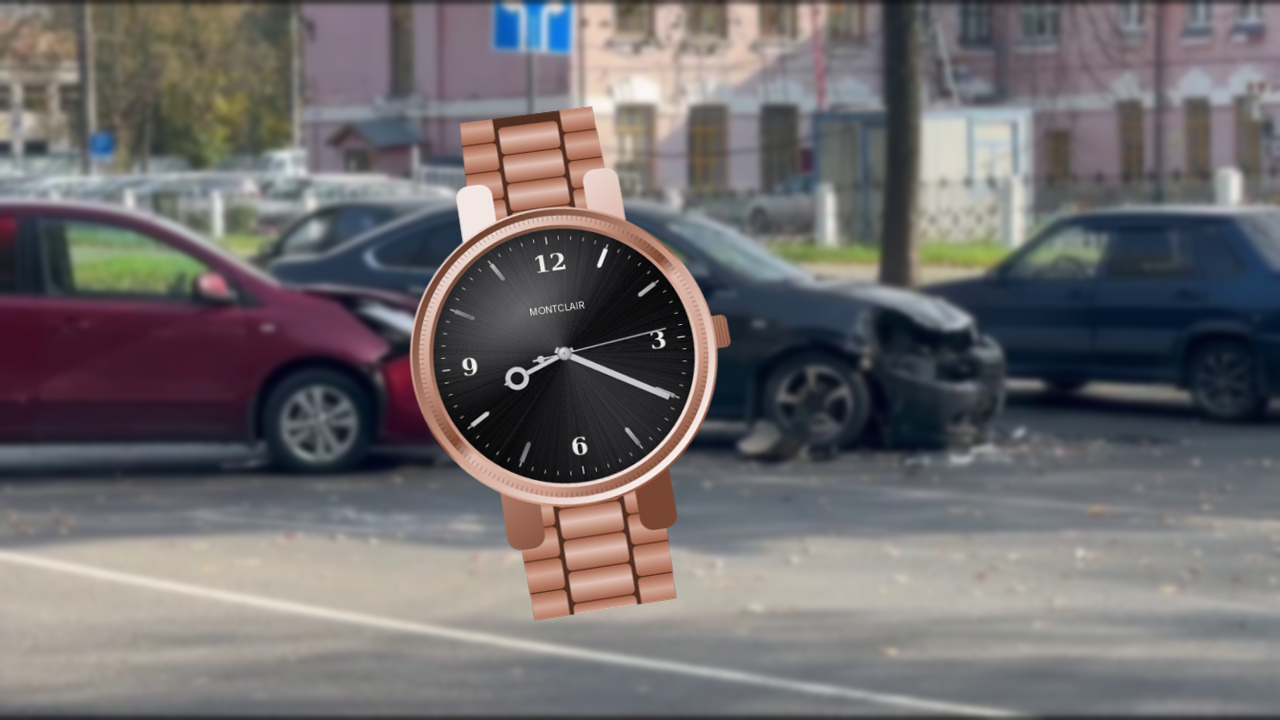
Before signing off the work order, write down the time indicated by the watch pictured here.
8:20:14
